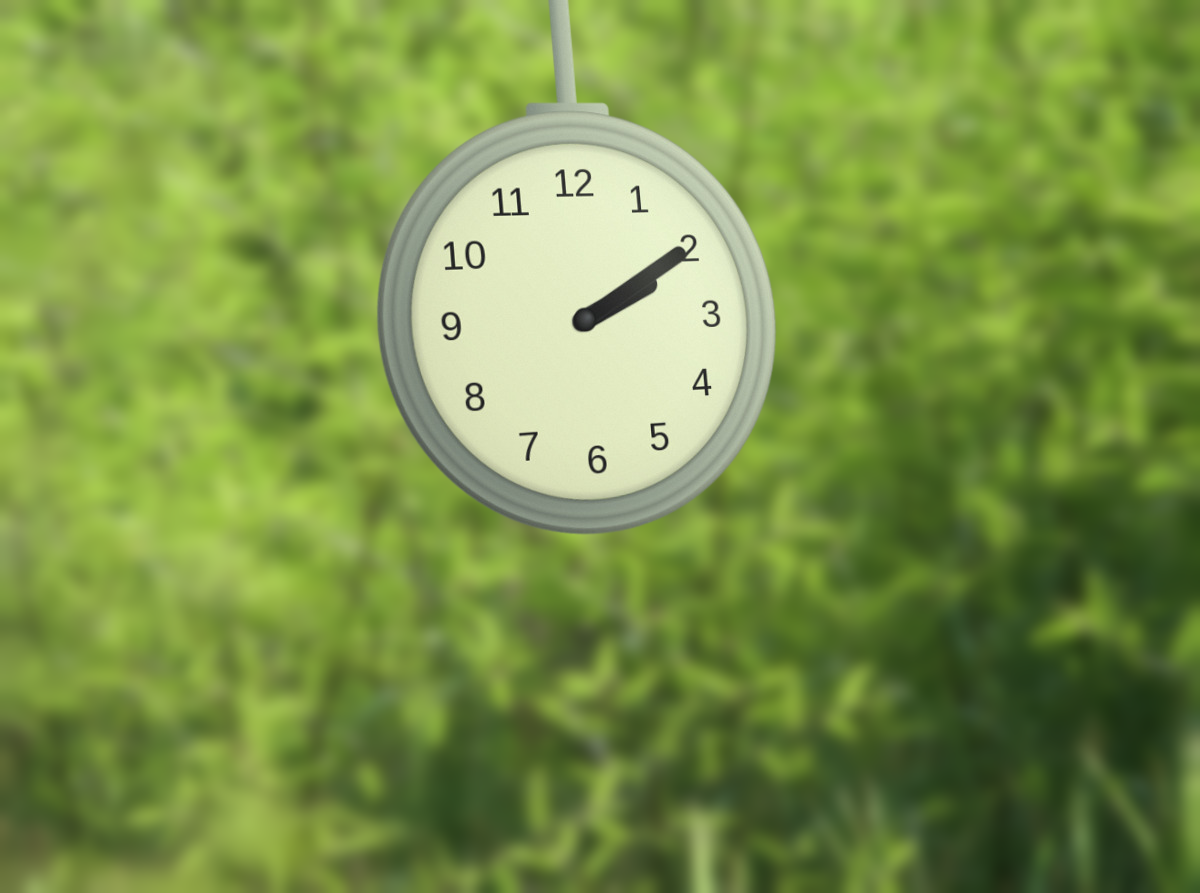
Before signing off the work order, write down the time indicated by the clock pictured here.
2:10
